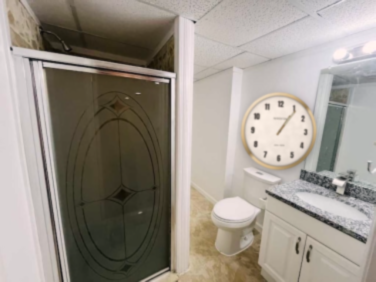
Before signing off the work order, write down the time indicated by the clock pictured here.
1:06
